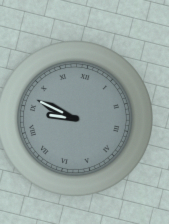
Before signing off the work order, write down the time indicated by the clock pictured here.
8:47
